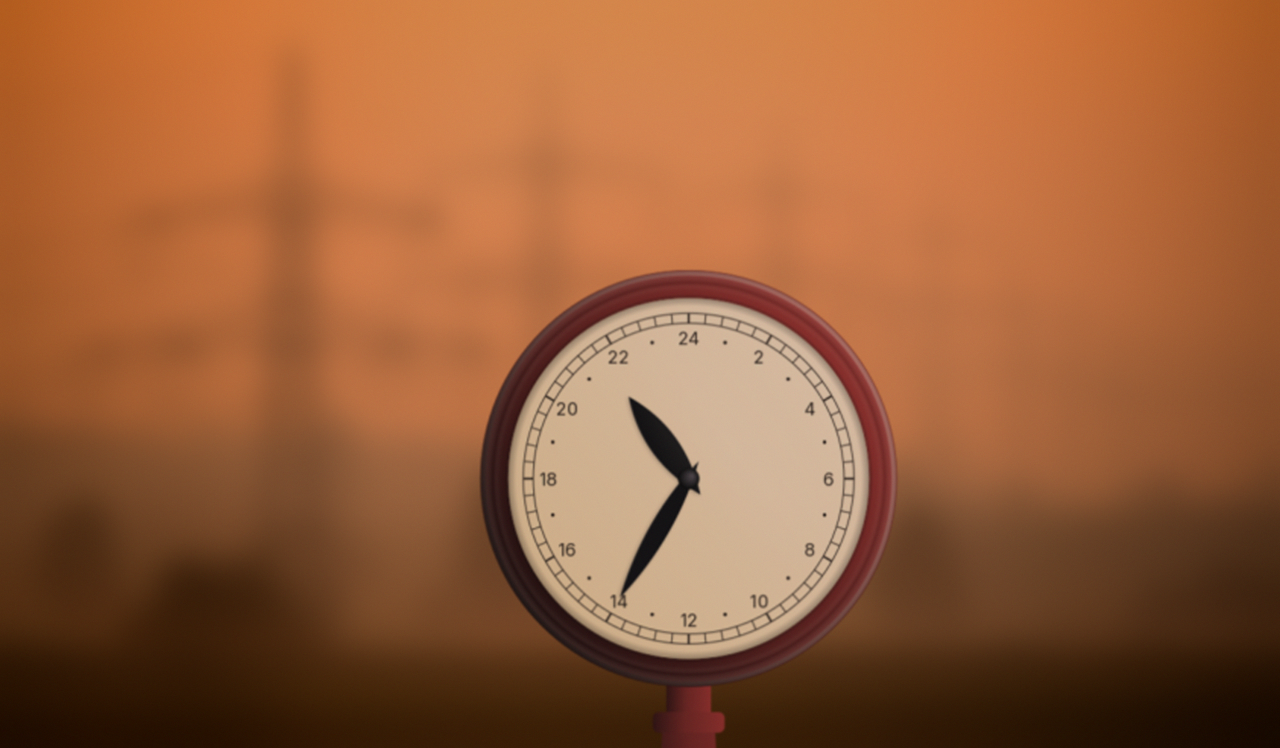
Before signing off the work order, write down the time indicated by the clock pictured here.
21:35
